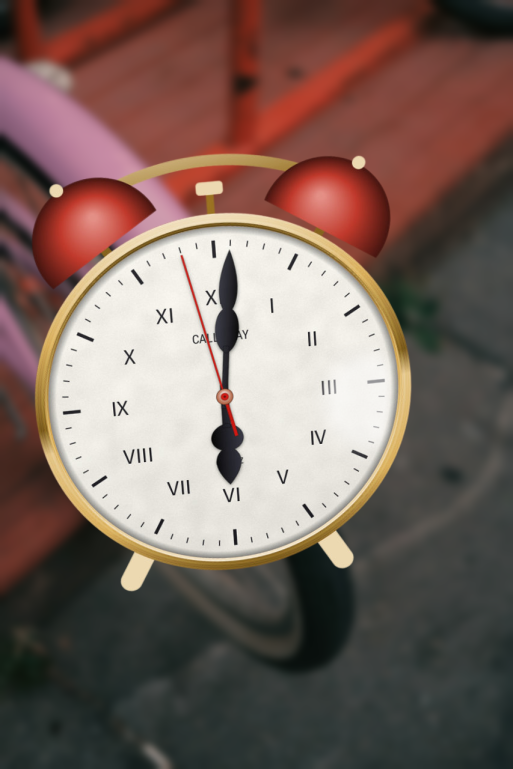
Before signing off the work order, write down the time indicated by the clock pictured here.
6:00:58
